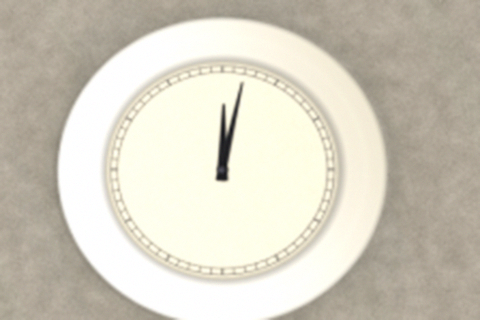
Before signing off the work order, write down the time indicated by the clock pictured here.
12:02
